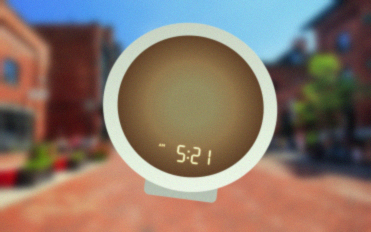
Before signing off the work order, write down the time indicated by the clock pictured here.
5:21
